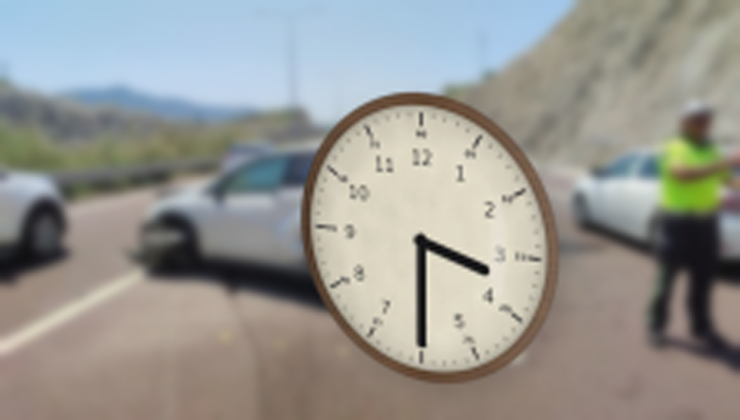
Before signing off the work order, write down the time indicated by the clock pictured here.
3:30
